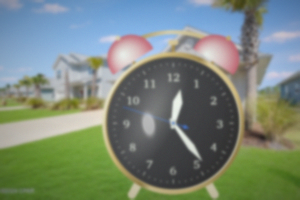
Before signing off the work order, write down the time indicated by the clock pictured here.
12:23:48
